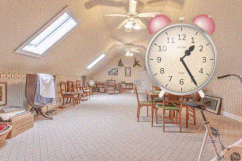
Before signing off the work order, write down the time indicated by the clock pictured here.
1:25
